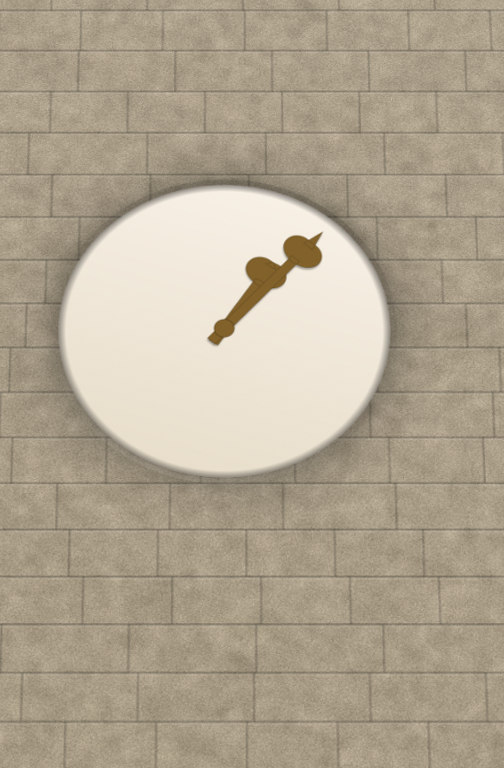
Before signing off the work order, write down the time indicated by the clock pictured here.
1:07
